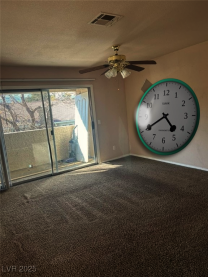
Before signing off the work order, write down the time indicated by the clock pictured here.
4:40
